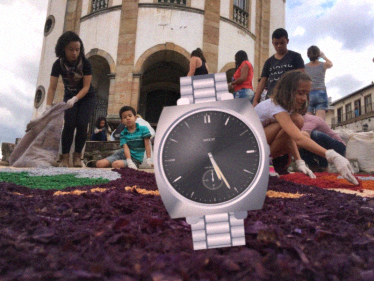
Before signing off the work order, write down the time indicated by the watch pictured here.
5:26
